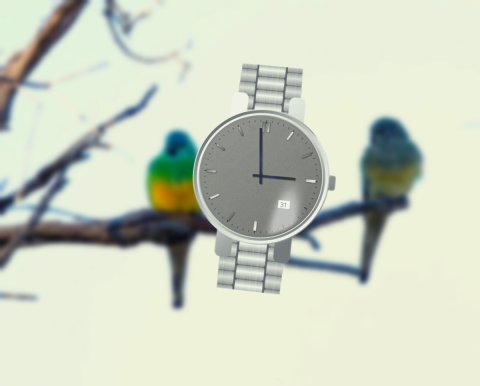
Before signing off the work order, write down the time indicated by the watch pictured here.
2:59
